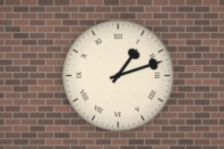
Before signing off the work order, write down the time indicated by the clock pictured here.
1:12
